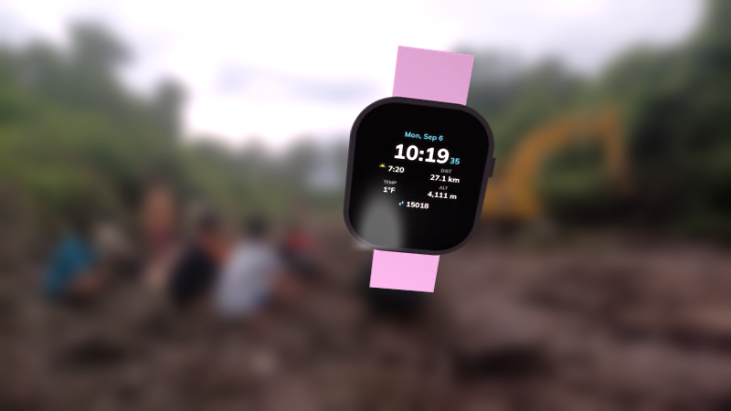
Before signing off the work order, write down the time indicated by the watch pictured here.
10:19:35
